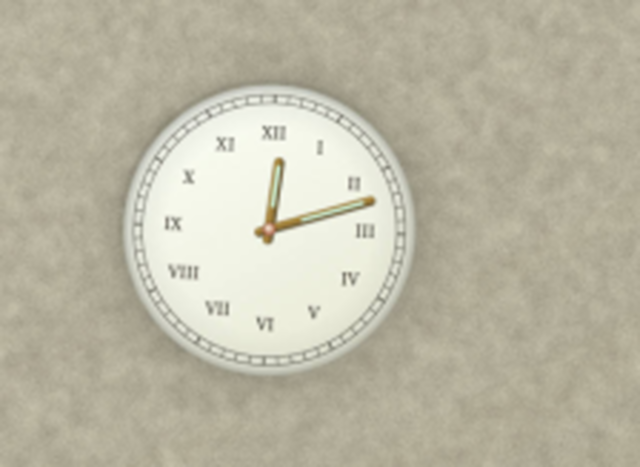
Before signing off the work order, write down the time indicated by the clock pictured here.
12:12
